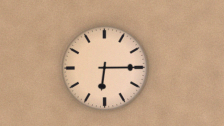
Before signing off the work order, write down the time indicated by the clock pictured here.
6:15
